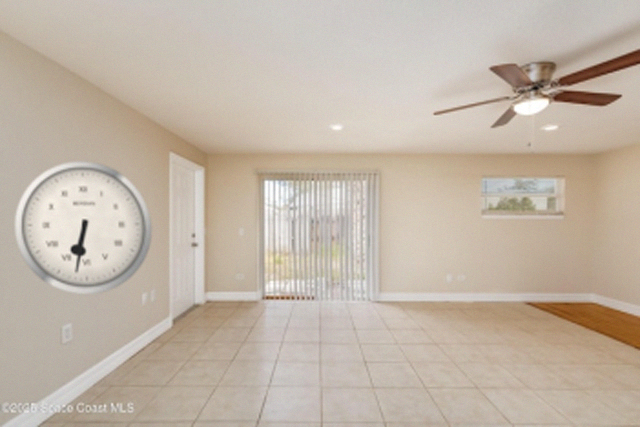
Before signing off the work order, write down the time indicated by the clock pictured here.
6:32
